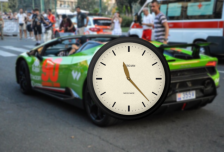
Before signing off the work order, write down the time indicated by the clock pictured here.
11:23
